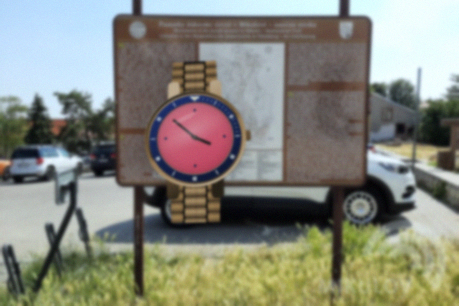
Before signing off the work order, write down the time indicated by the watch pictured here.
3:52
